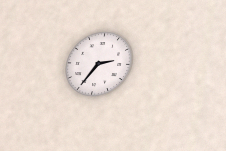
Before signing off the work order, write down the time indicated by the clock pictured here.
2:35
